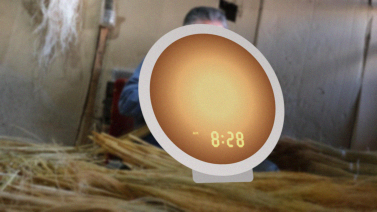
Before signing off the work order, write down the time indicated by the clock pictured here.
8:28
